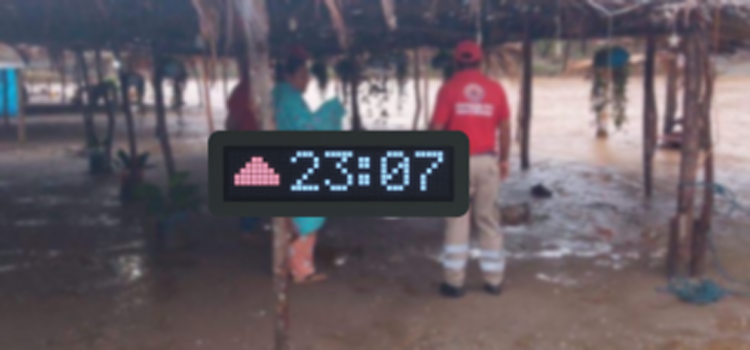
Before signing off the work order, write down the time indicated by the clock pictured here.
23:07
